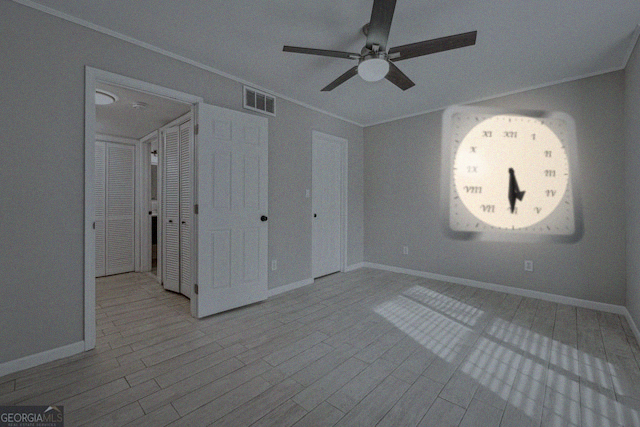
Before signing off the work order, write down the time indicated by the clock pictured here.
5:30
